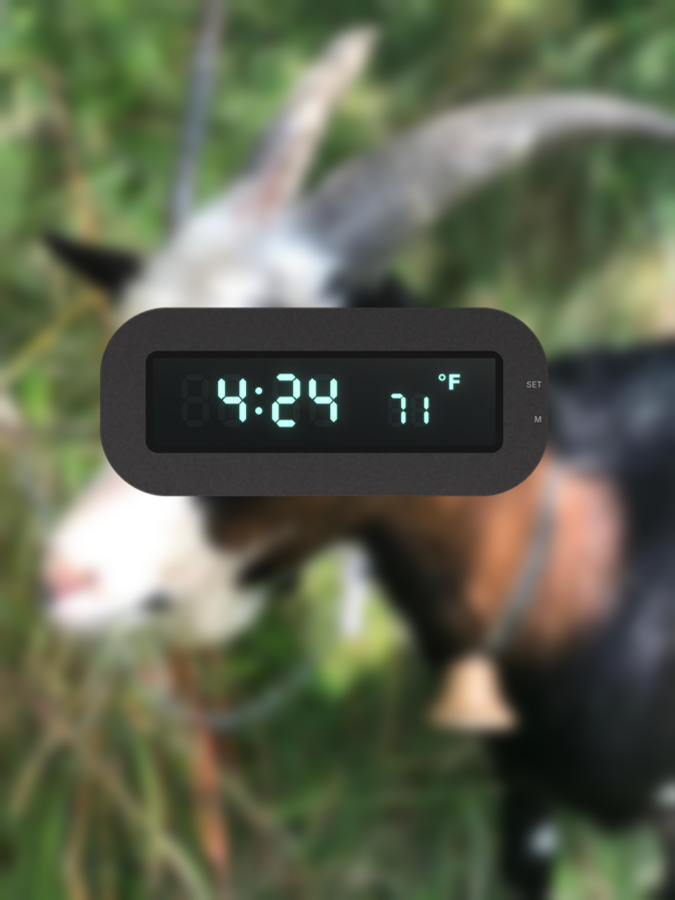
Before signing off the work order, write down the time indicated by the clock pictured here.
4:24
